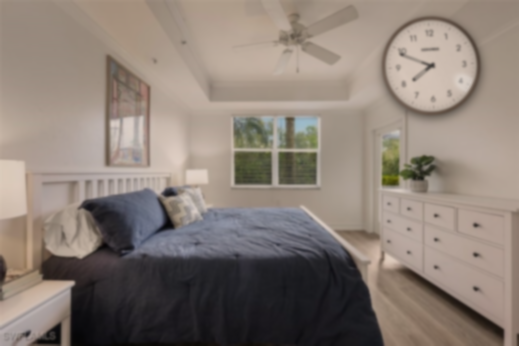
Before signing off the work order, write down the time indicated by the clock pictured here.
7:49
